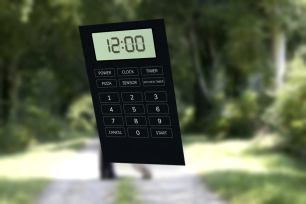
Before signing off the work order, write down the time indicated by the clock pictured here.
12:00
